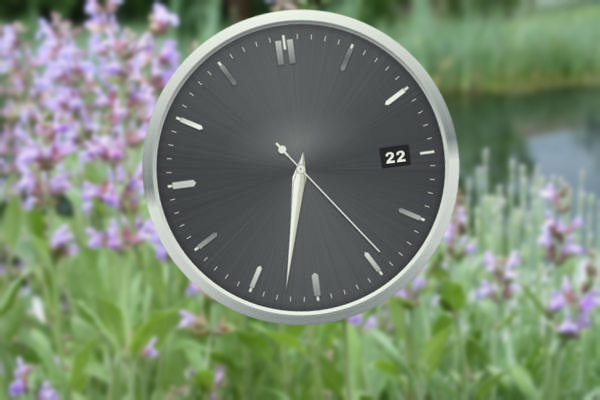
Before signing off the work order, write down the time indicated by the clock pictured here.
6:32:24
